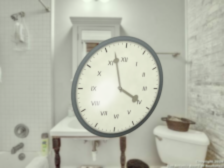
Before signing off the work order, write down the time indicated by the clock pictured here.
3:57
